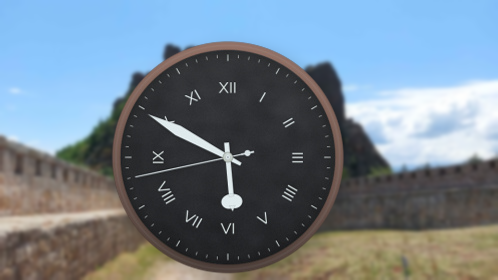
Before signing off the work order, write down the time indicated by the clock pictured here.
5:49:43
